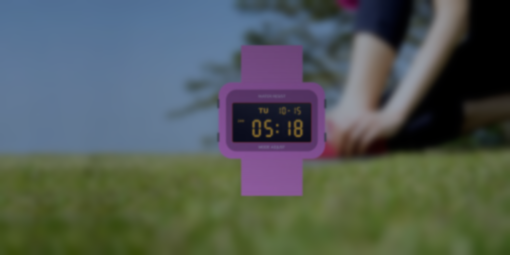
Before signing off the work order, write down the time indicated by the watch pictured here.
5:18
